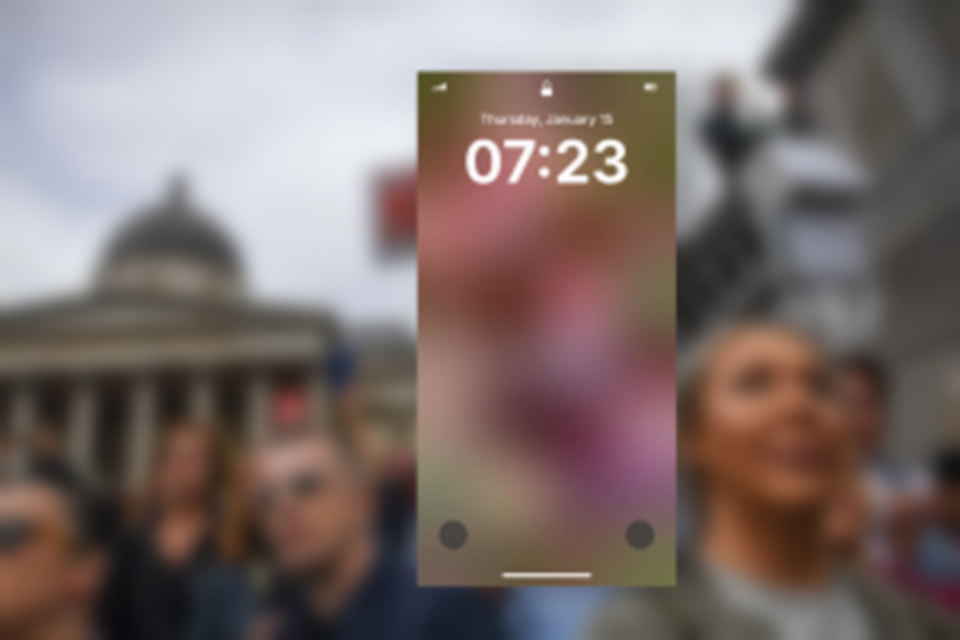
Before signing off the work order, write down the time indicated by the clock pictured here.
7:23
